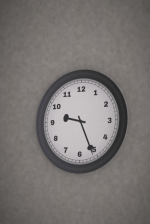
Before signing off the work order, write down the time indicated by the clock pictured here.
9:26
